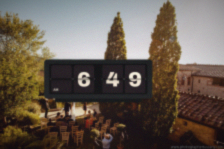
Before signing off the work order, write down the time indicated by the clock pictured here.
6:49
